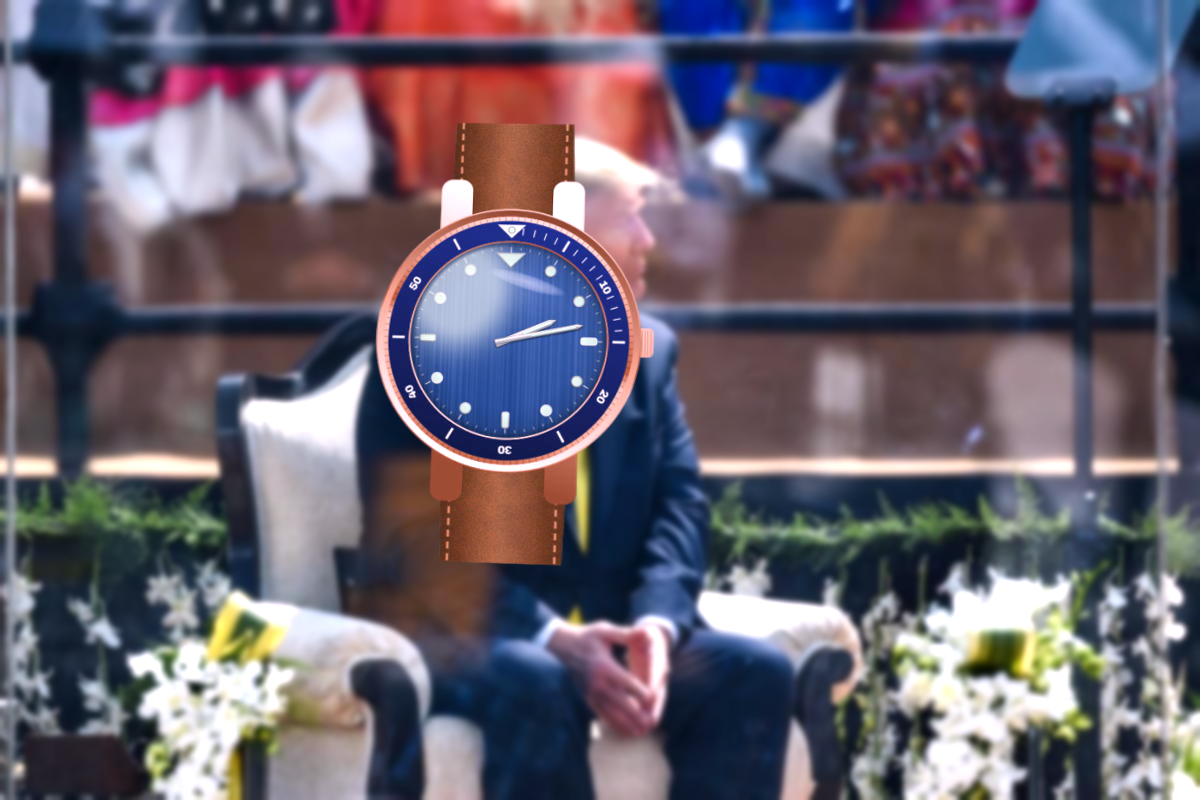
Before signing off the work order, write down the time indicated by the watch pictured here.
2:13
